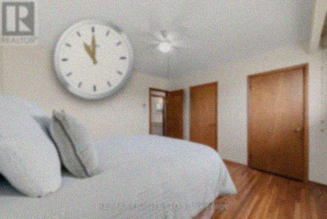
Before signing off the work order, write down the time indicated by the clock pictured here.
11:00
